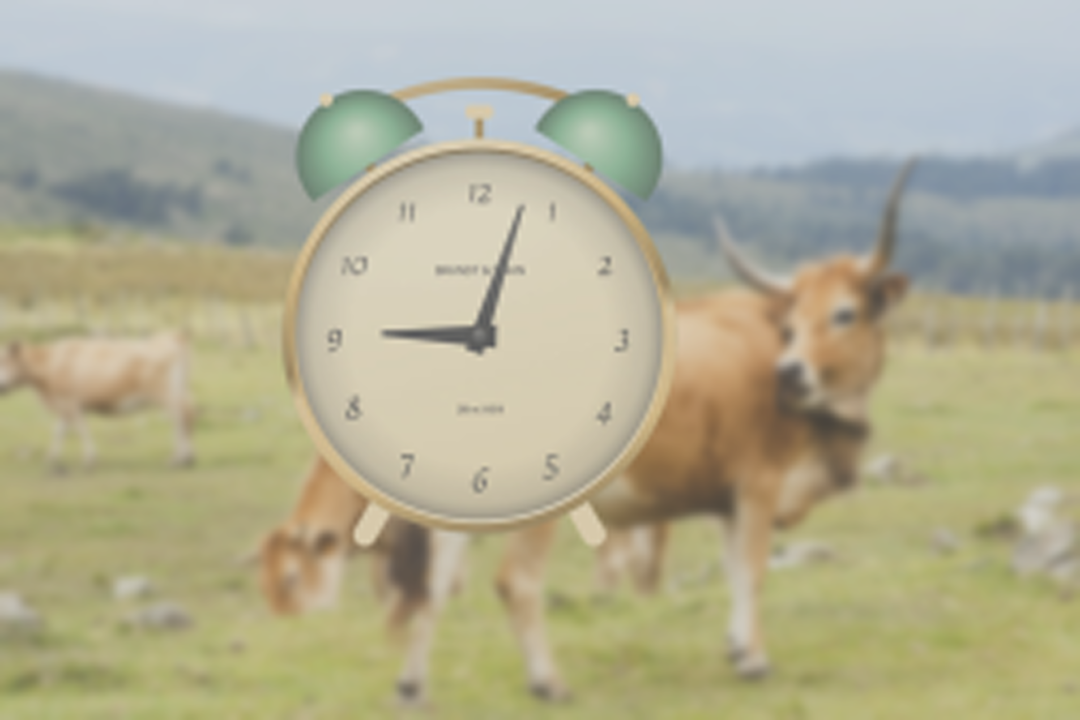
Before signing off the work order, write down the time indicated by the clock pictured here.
9:03
